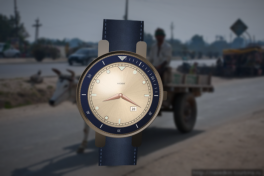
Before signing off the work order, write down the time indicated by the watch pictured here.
8:20
